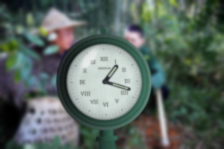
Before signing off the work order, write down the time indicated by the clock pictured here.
1:18
